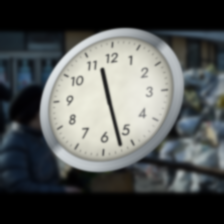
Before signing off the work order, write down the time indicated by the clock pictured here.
11:27
